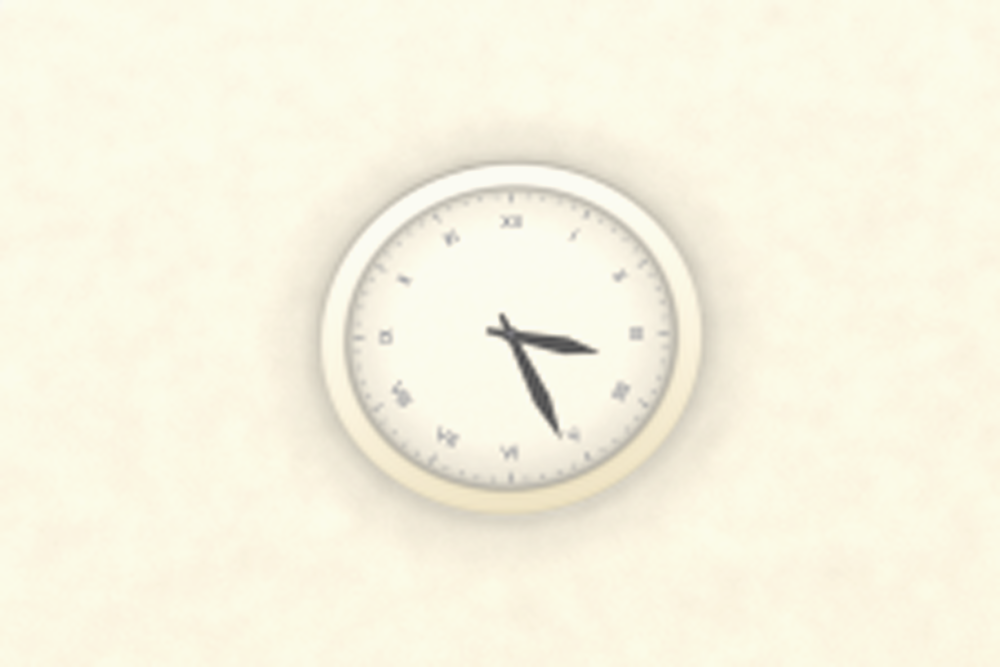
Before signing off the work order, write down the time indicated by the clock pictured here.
3:26
